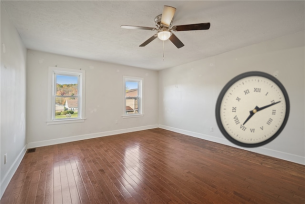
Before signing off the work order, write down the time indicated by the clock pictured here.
7:11
